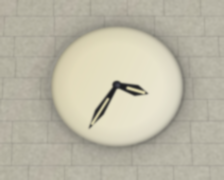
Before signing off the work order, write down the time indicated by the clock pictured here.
3:35
